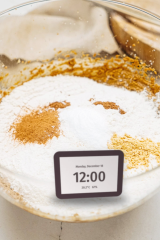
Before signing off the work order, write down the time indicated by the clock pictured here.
12:00
